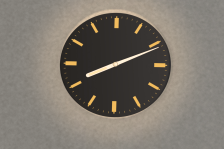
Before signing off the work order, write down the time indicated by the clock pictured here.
8:11
